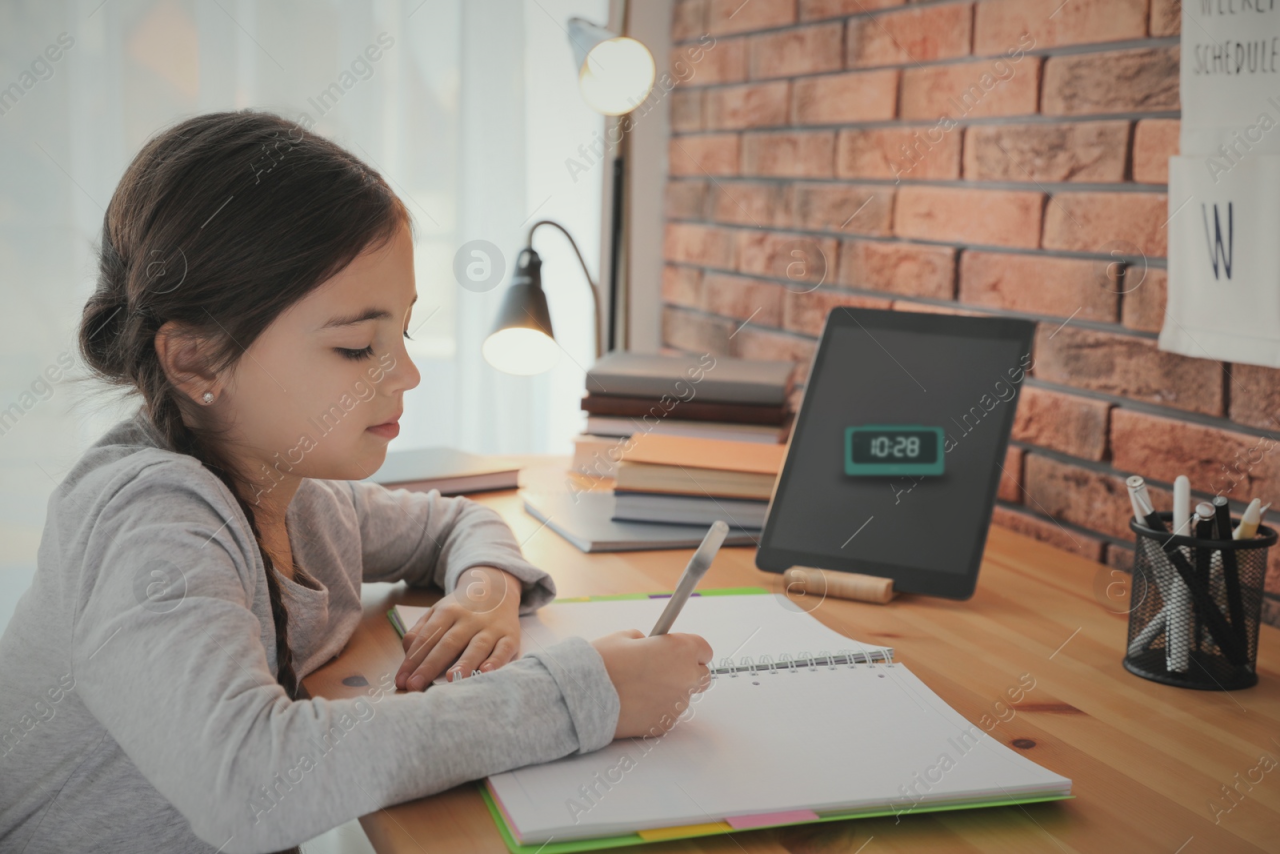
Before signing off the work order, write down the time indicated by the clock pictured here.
10:28
